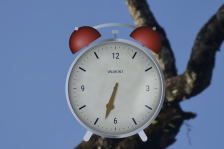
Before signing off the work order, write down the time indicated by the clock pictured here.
6:33
